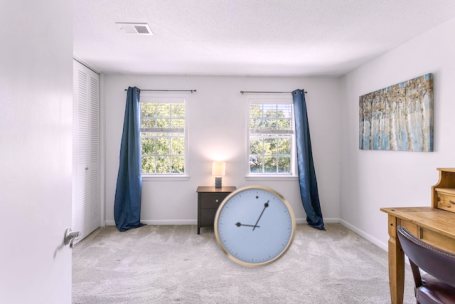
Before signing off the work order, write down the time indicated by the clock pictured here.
9:04
